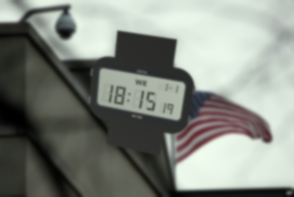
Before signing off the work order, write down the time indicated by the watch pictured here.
18:15
